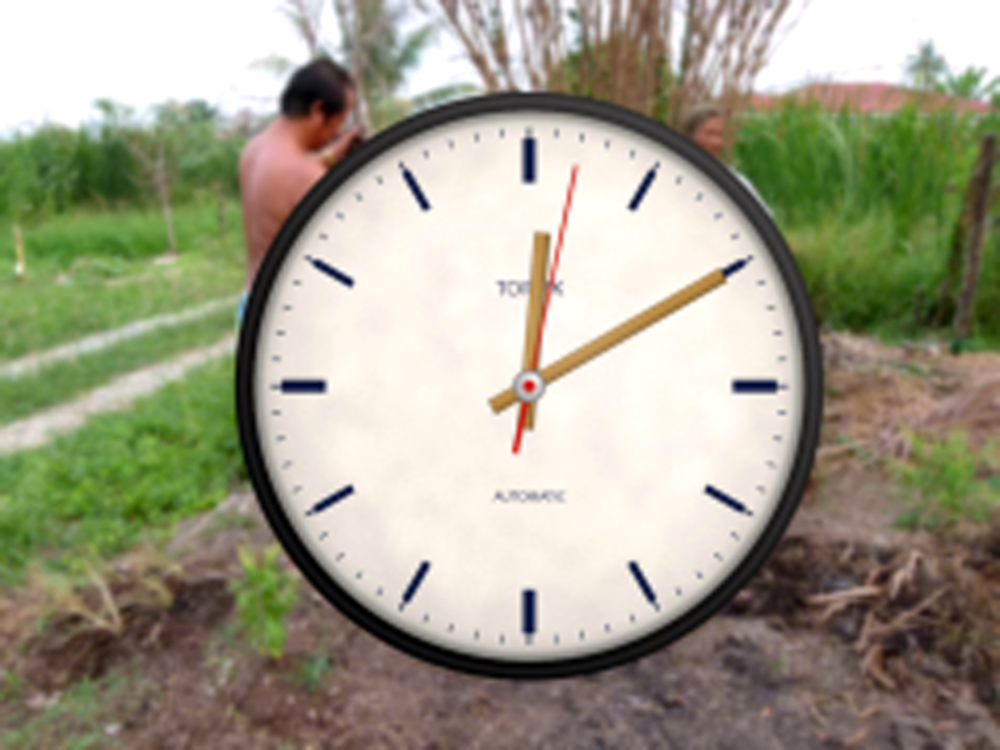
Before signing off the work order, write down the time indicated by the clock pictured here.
12:10:02
